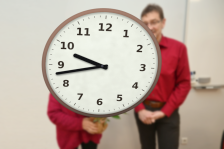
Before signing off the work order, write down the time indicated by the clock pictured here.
9:43
